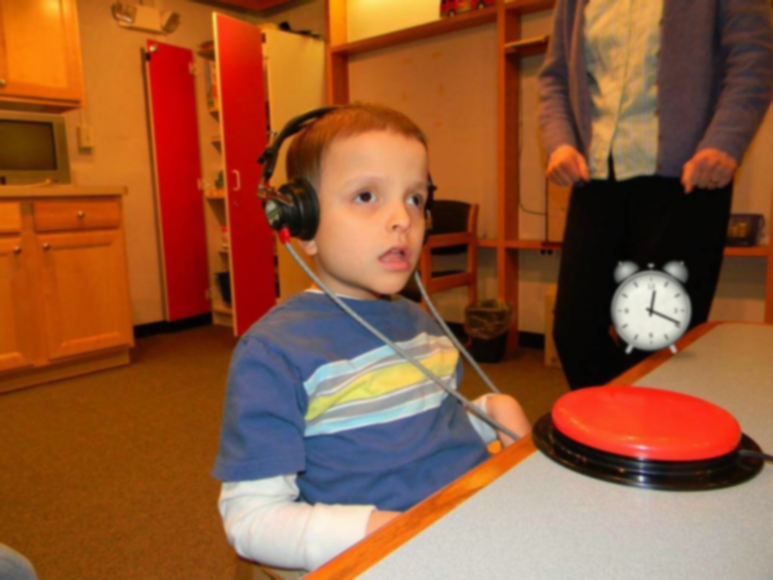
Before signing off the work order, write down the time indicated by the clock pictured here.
12:19
